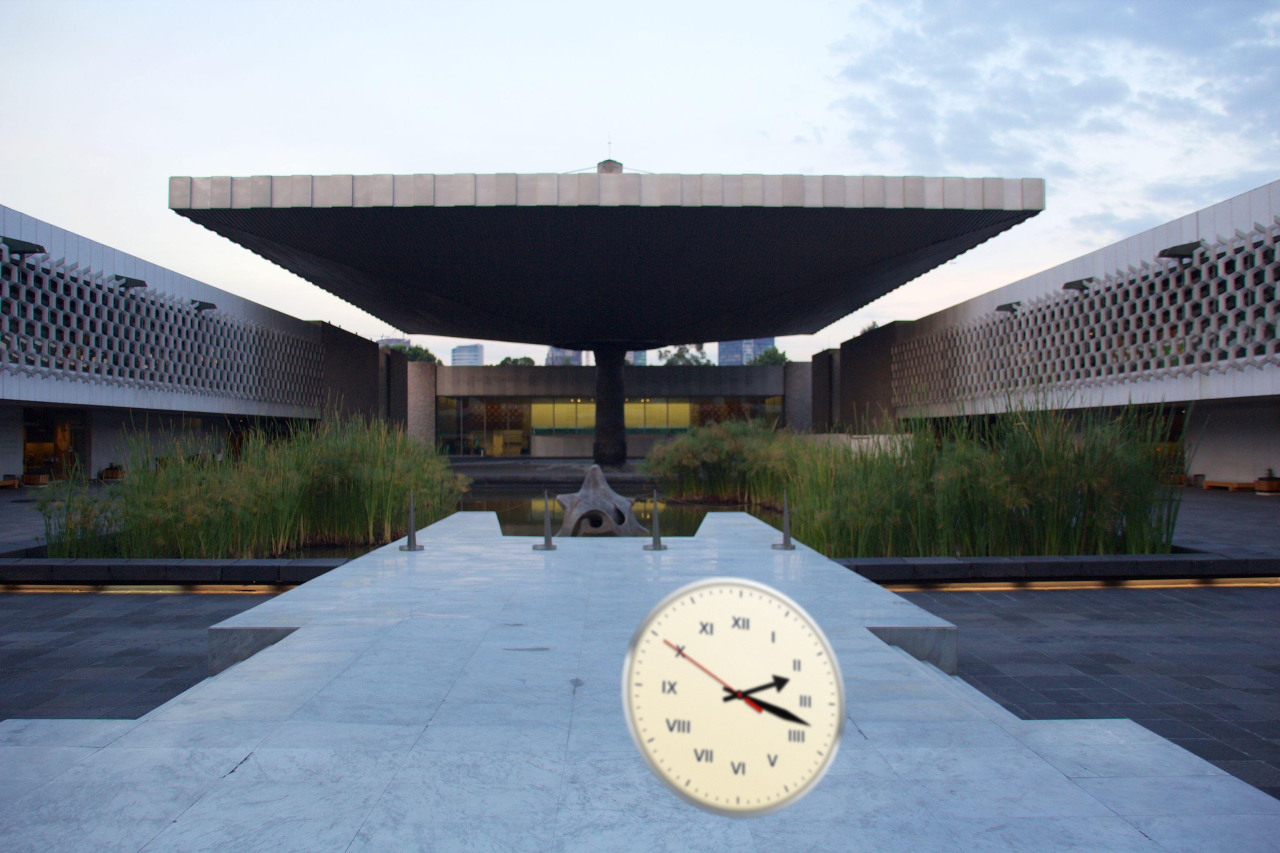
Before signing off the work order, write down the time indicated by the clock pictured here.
2:17:50
